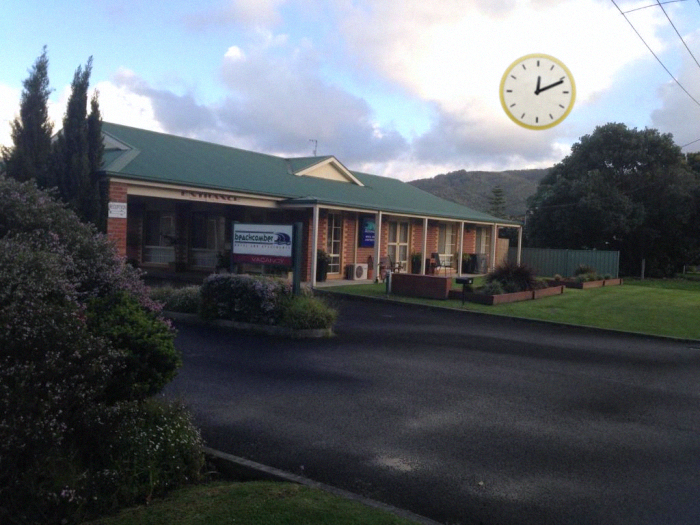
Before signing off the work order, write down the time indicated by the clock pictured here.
12:11
